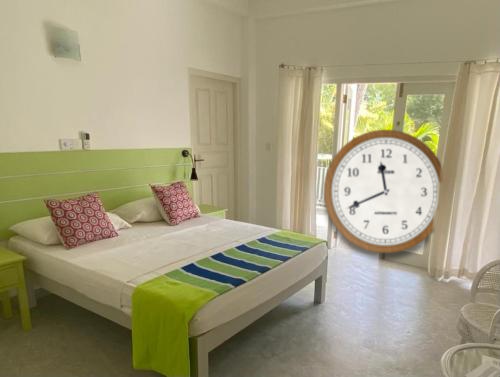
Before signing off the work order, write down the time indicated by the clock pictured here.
11:41
